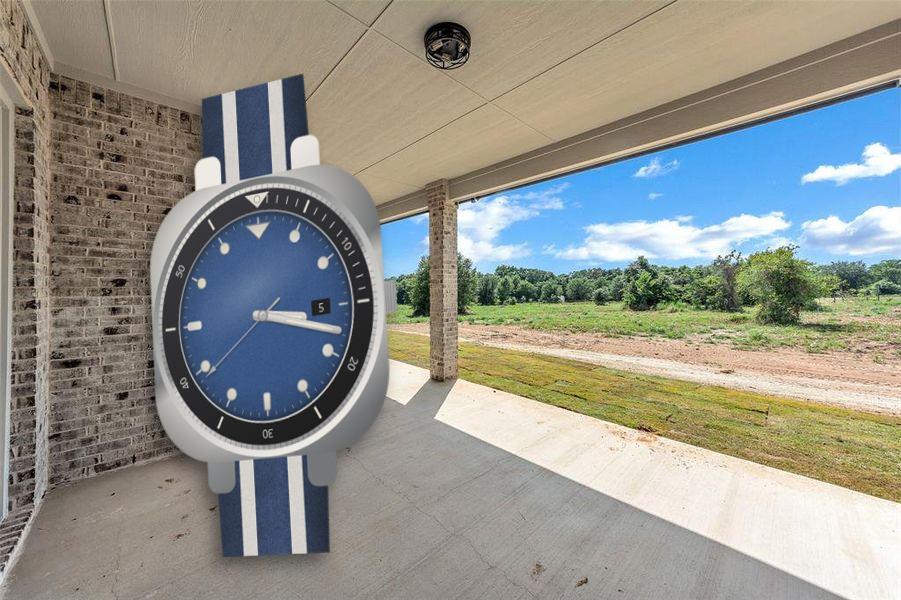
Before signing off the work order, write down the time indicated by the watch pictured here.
3:17:39
